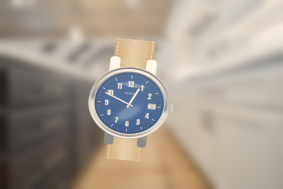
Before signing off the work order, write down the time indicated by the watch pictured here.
12:49
